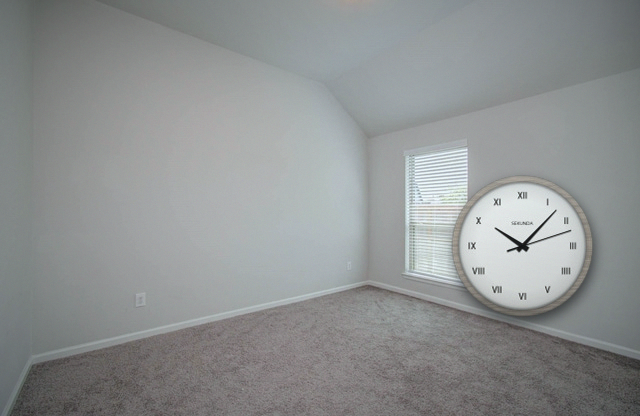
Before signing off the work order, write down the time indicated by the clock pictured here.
10:07:12
